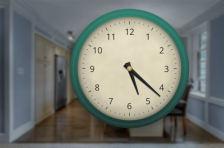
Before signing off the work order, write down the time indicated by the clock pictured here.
5:22
